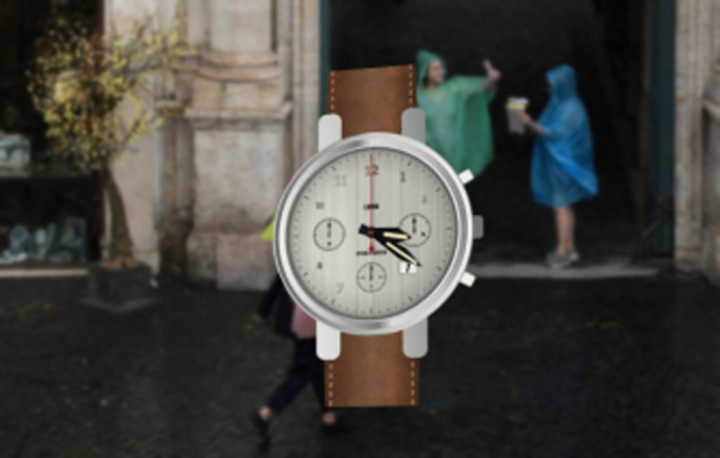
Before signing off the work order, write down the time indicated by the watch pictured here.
3:21
